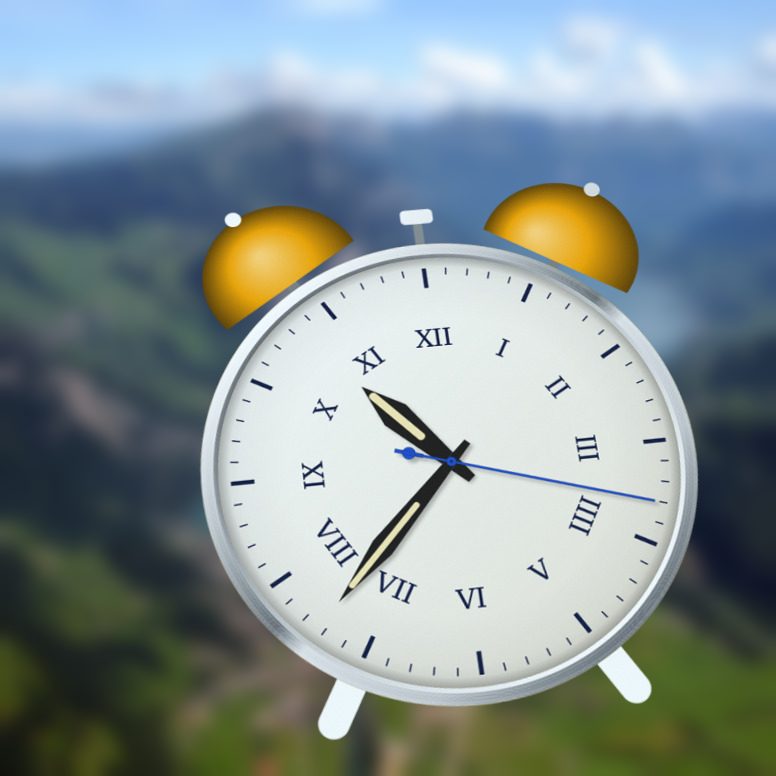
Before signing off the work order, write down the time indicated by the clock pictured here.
10:37:18
